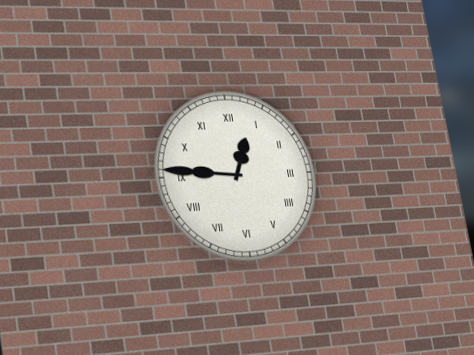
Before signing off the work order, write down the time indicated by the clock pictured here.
12:46
